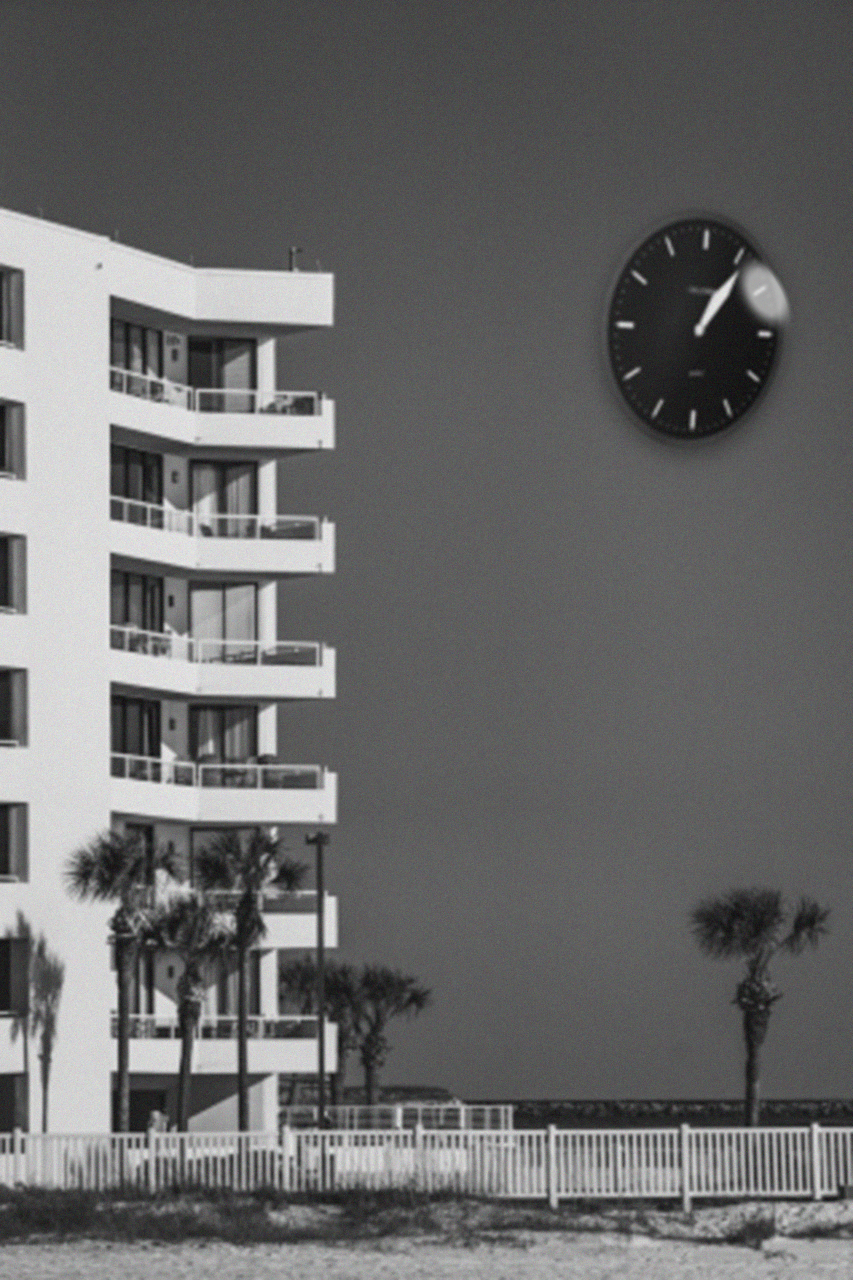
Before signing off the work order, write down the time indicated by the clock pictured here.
1:06
